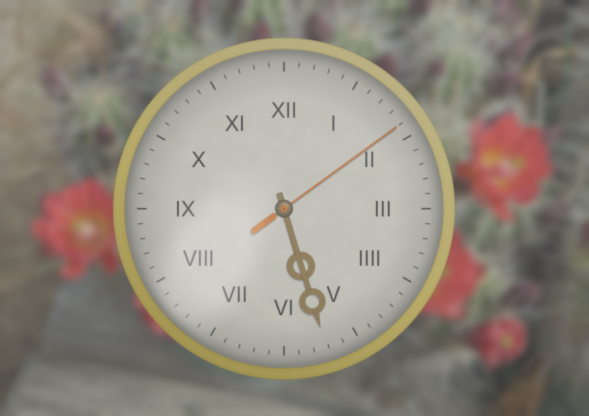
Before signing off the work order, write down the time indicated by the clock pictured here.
5:27:09
